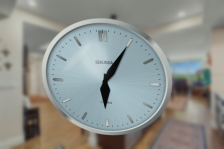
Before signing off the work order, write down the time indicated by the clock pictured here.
6:05
